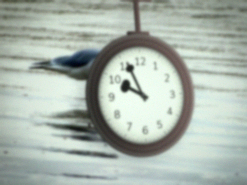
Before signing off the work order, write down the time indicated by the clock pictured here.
9:56
